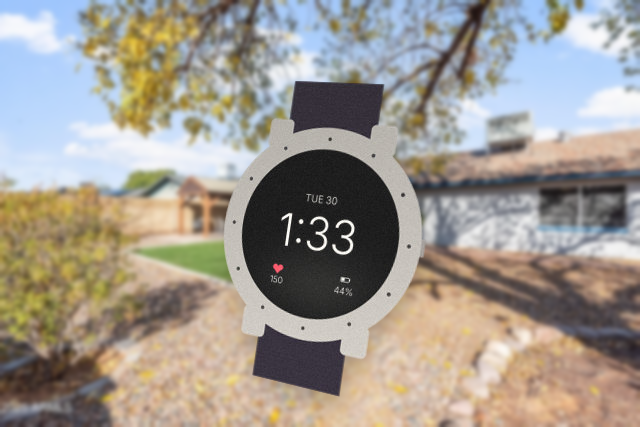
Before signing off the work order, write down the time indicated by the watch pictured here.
1:33
